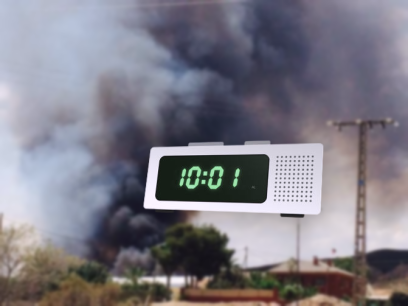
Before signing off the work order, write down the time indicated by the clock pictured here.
10:01
